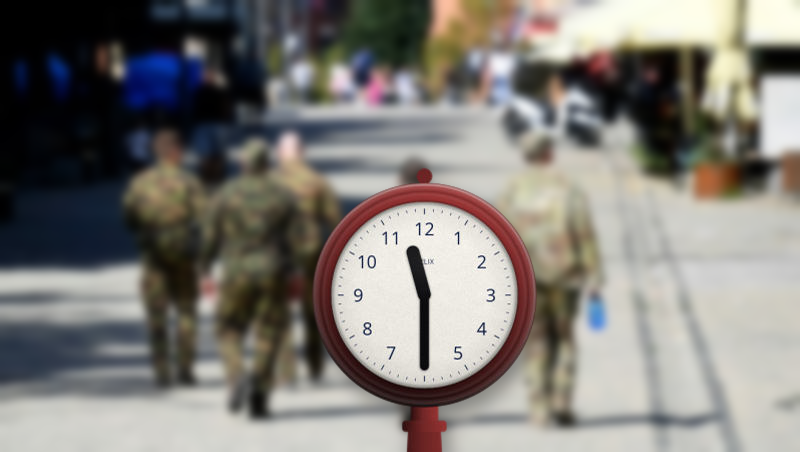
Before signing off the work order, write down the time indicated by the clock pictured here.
11:30
